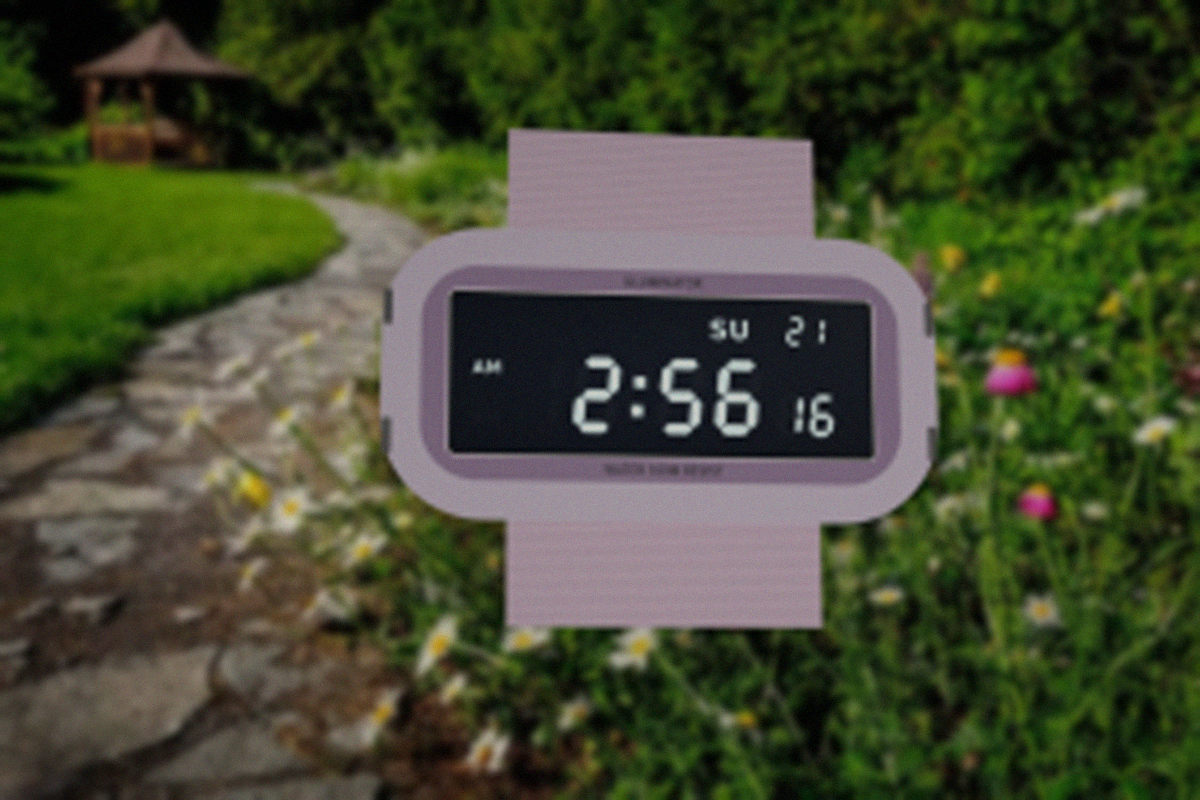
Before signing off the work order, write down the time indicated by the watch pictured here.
2:56:16
